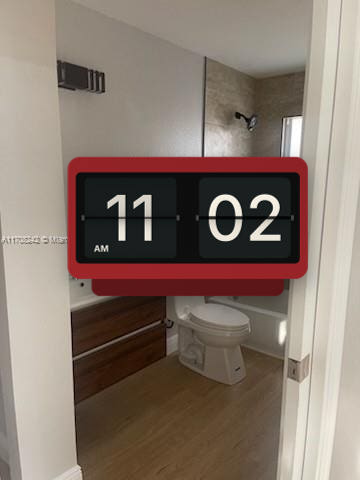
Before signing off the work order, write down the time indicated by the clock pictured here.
11:02
